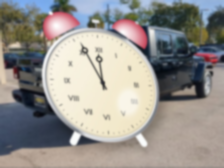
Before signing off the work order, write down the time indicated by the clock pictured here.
11:56
